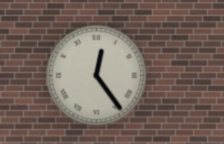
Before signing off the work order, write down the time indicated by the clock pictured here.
12:24
